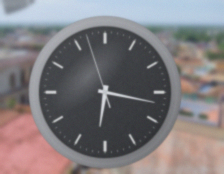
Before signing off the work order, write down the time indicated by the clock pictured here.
6:16:57
